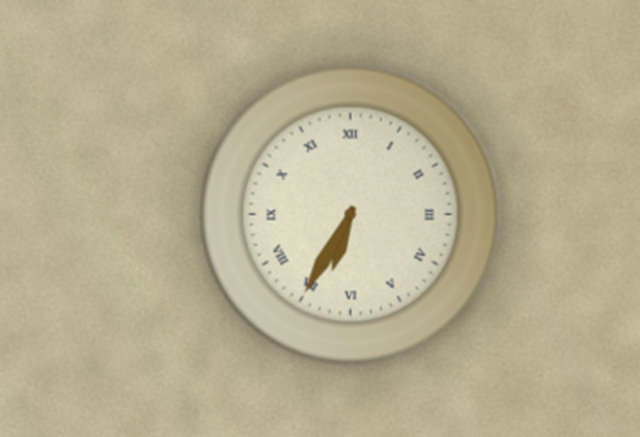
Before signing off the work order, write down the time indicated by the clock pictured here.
6:35
